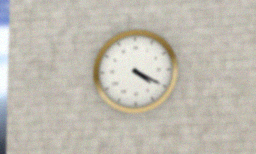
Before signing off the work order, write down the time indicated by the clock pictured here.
4:20
